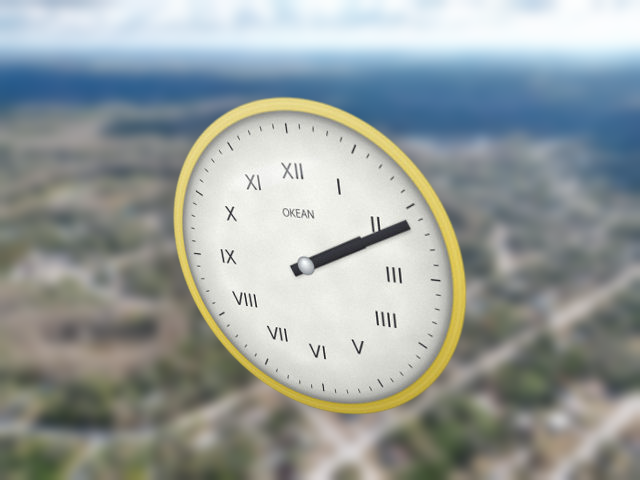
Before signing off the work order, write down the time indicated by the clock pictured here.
2:11
